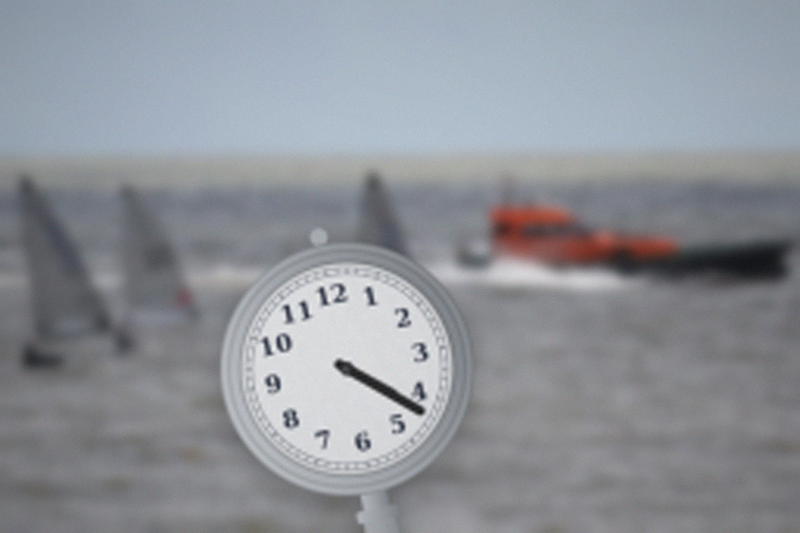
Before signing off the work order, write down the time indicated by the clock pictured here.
4:22
